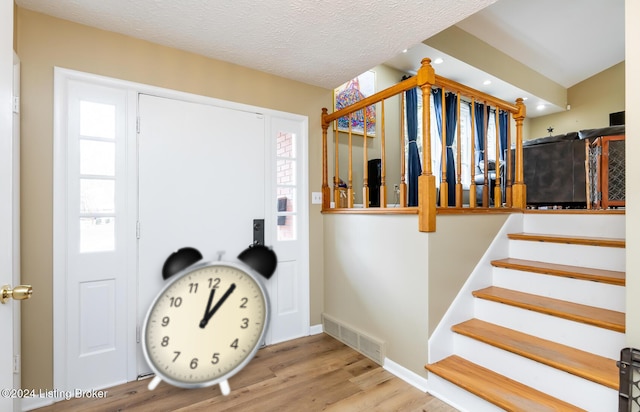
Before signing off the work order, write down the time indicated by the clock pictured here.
12:05
